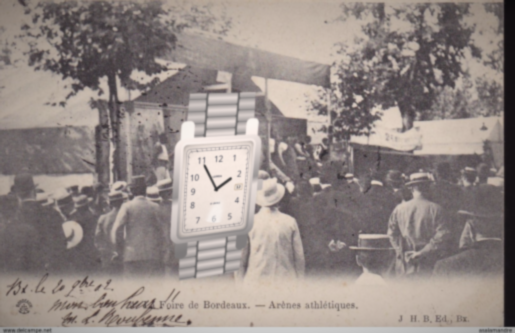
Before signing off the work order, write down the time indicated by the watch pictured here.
1:55
